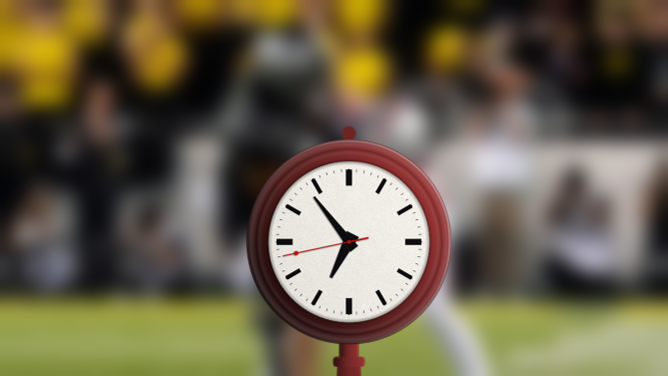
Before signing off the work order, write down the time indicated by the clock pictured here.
6:53:43
